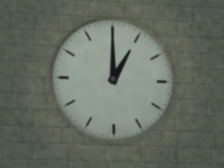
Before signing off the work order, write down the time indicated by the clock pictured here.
1:00
